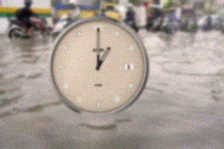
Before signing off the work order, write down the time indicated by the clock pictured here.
1:00
